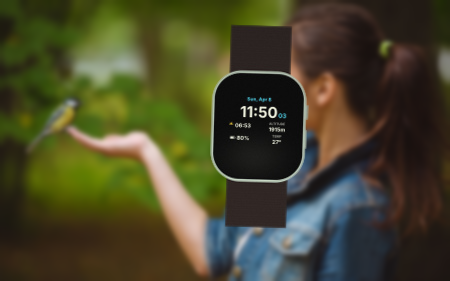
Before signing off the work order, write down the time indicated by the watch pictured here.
11:50
